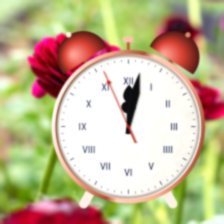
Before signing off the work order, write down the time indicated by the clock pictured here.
12:01:56
